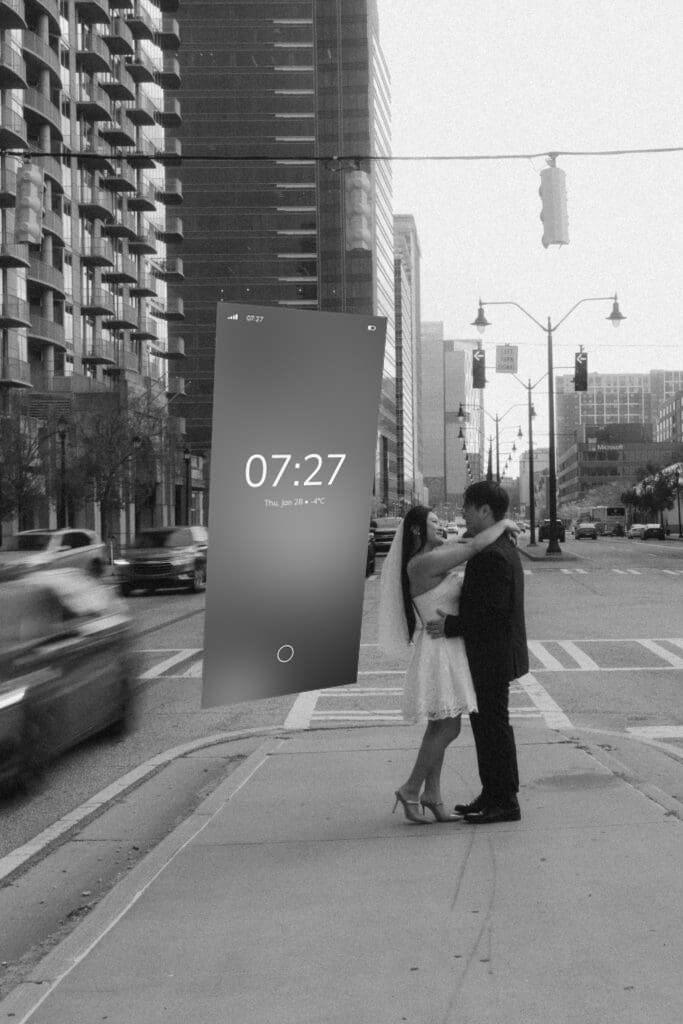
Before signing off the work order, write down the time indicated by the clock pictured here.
7:27
